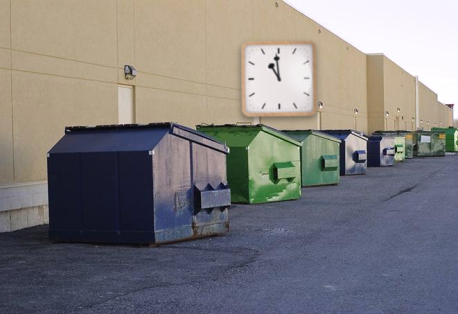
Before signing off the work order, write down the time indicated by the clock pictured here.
10:59
